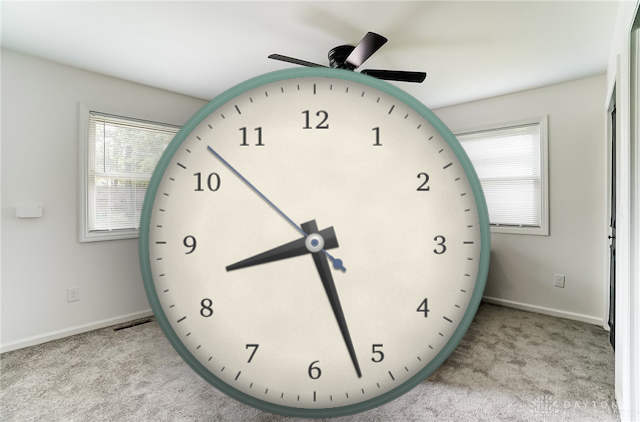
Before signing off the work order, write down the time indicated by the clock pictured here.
8:26:52
